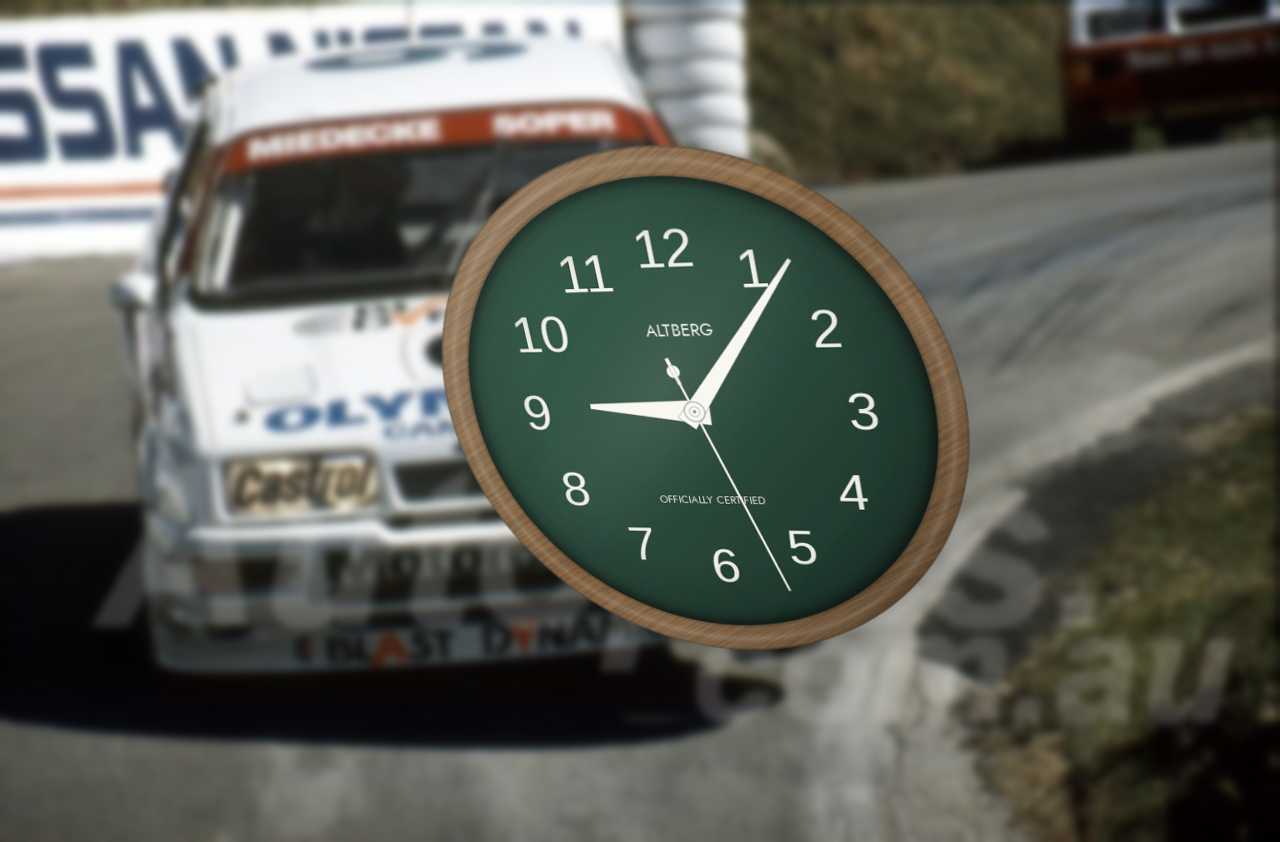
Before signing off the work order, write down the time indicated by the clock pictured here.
9:06:27
